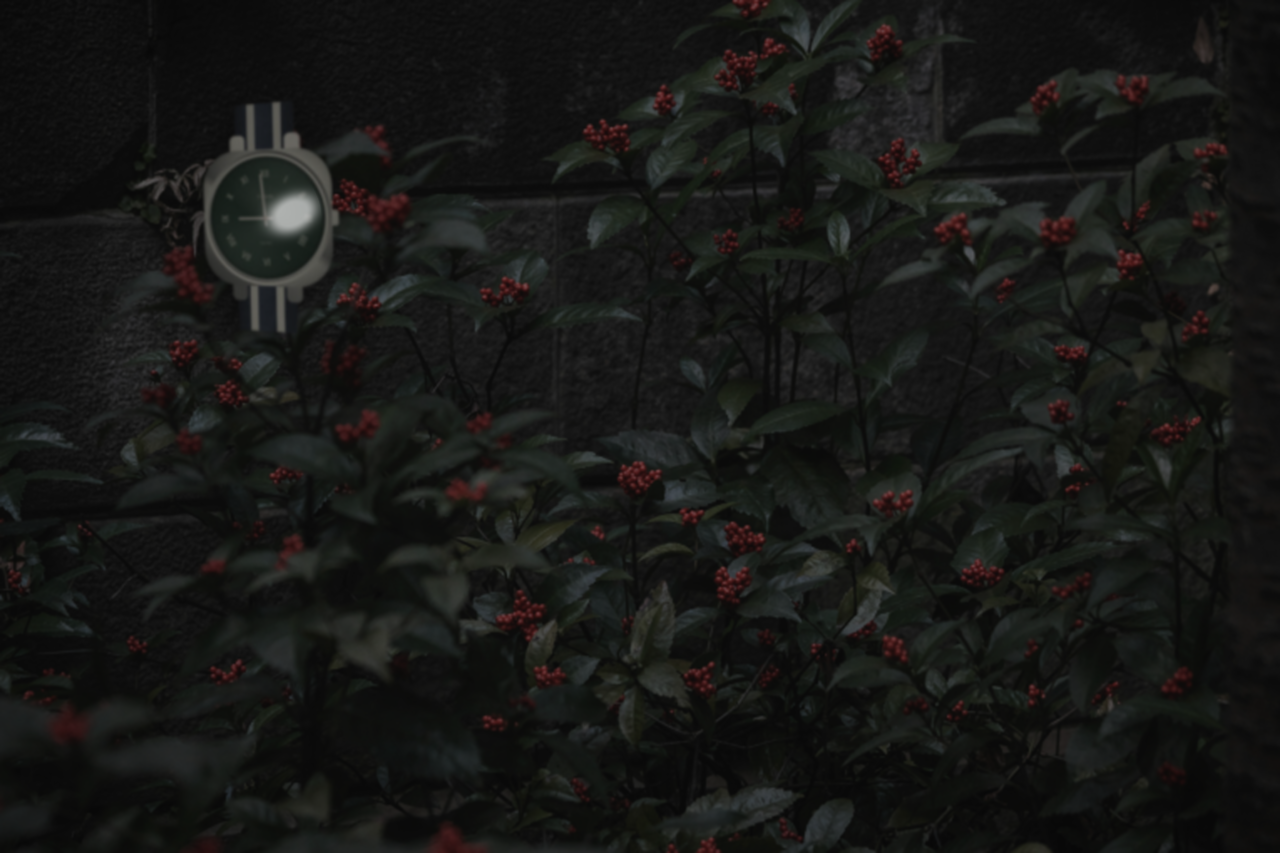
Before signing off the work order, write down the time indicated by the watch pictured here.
8:59
